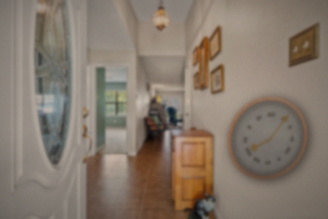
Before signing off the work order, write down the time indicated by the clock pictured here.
8:06
